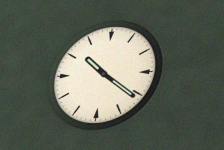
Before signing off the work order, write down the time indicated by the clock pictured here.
10:21
